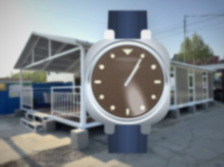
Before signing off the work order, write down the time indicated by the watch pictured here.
1:05
